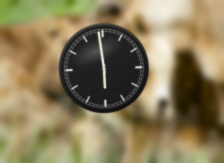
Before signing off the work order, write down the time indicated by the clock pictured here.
5:59
